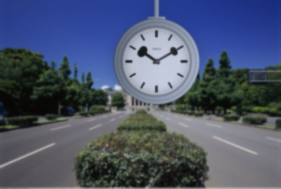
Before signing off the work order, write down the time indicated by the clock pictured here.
10:10
